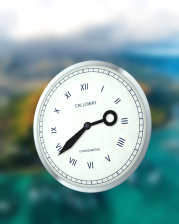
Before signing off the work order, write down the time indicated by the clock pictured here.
2:39
